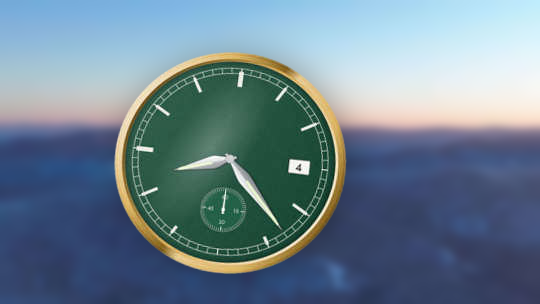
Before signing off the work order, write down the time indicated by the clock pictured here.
8:23
